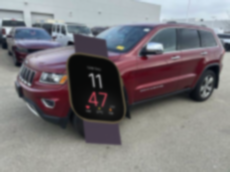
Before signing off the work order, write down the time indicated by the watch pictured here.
11:47
